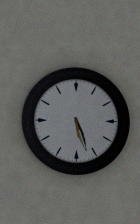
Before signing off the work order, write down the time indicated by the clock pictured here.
5:27
